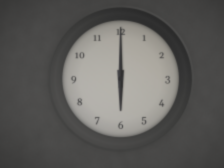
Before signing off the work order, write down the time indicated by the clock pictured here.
6:00
